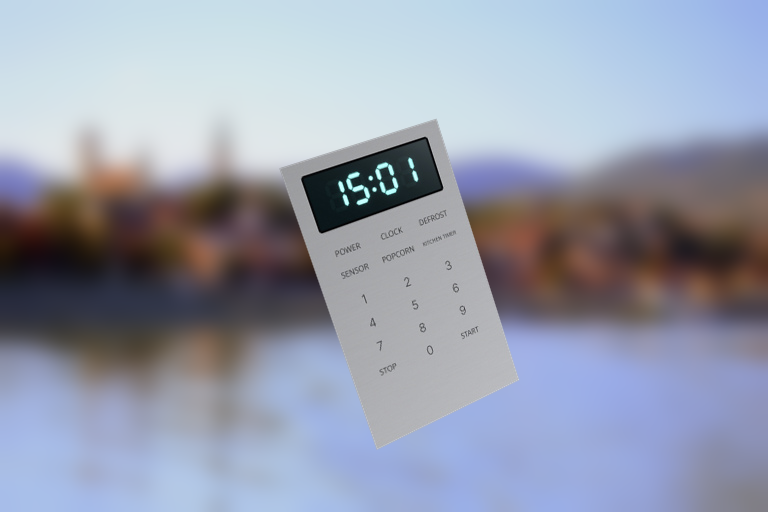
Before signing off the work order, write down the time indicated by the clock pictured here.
15:01
